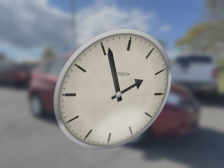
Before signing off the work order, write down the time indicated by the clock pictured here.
1:56
